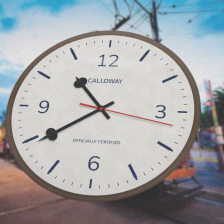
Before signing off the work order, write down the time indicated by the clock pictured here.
10:39:17
